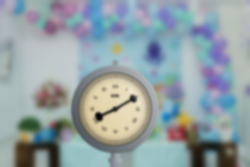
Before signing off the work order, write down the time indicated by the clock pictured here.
8:10
